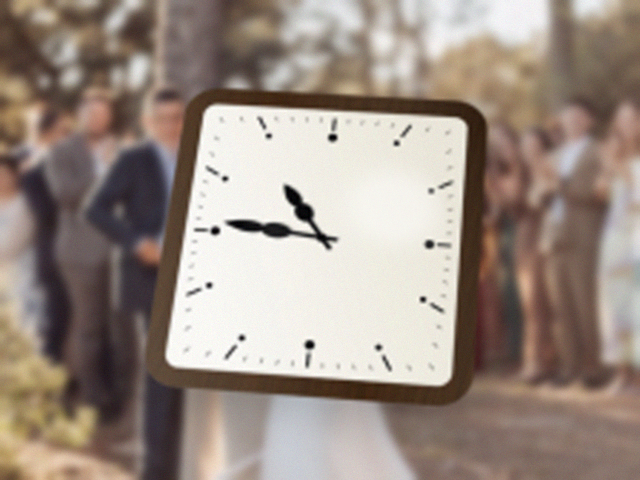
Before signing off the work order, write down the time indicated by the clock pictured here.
10:46
